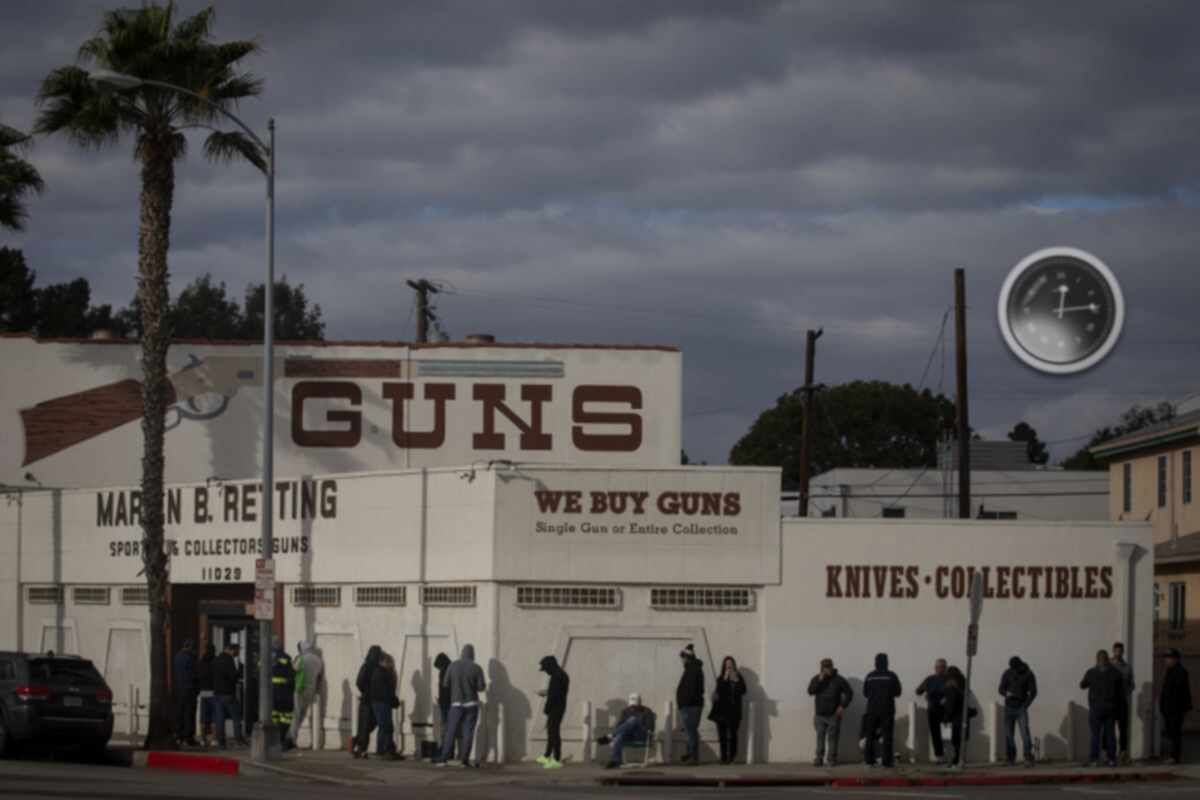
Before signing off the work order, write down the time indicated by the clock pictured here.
12:14
